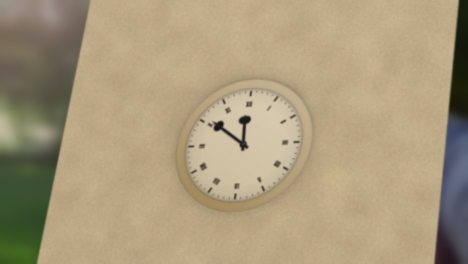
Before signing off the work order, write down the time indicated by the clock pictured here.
11:51
